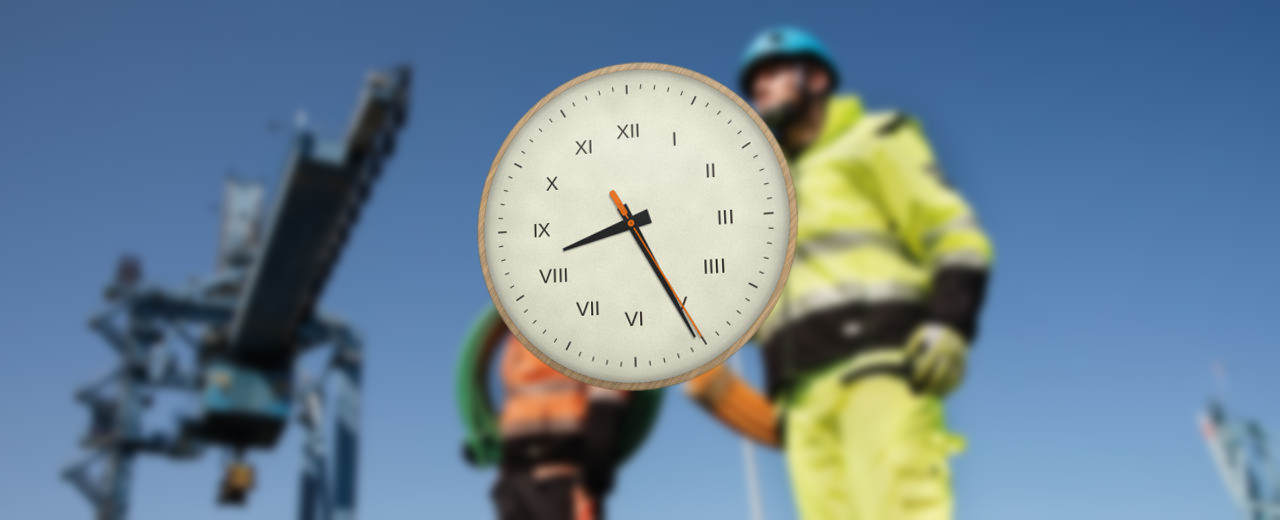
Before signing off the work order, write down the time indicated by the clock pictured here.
8:25:25
